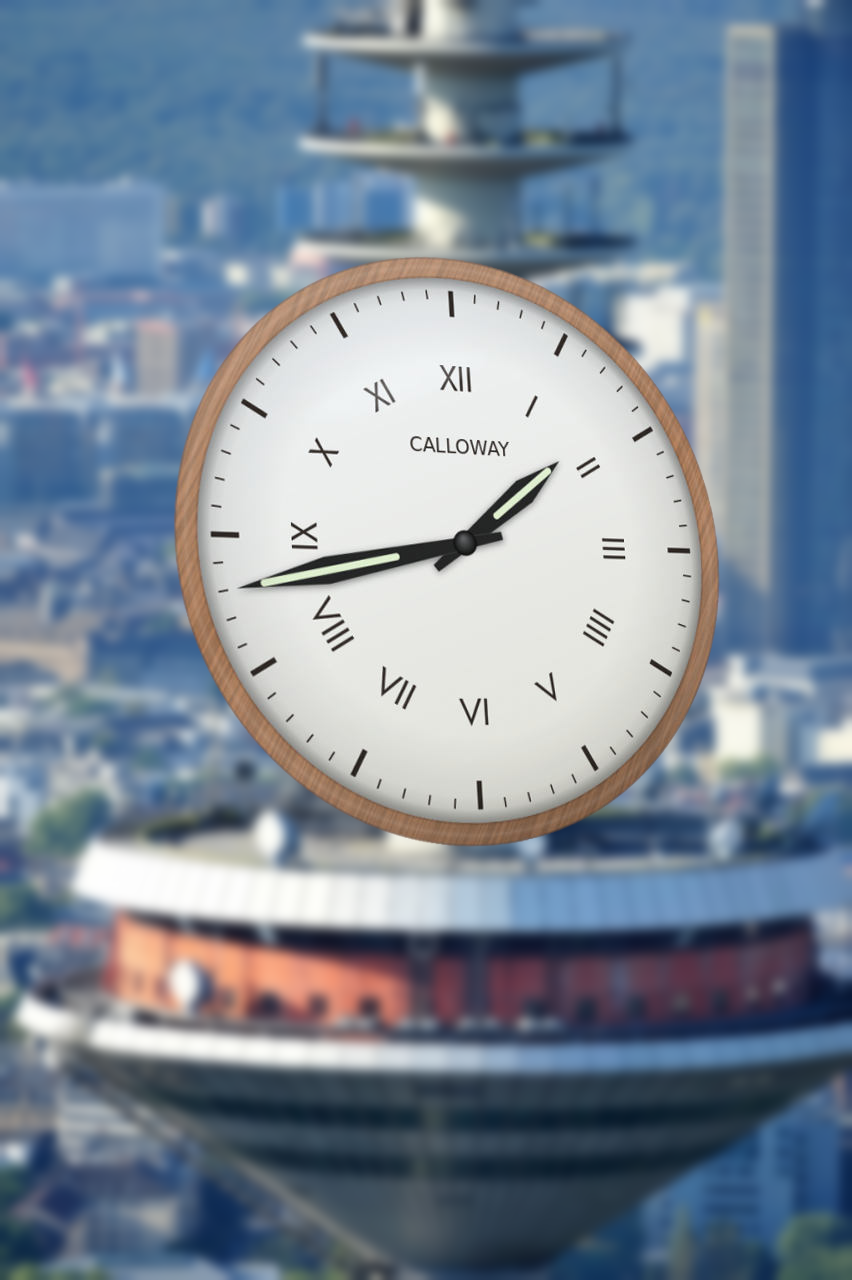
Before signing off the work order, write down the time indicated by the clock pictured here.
1:43
